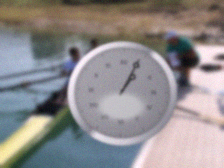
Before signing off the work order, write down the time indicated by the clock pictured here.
1:04
